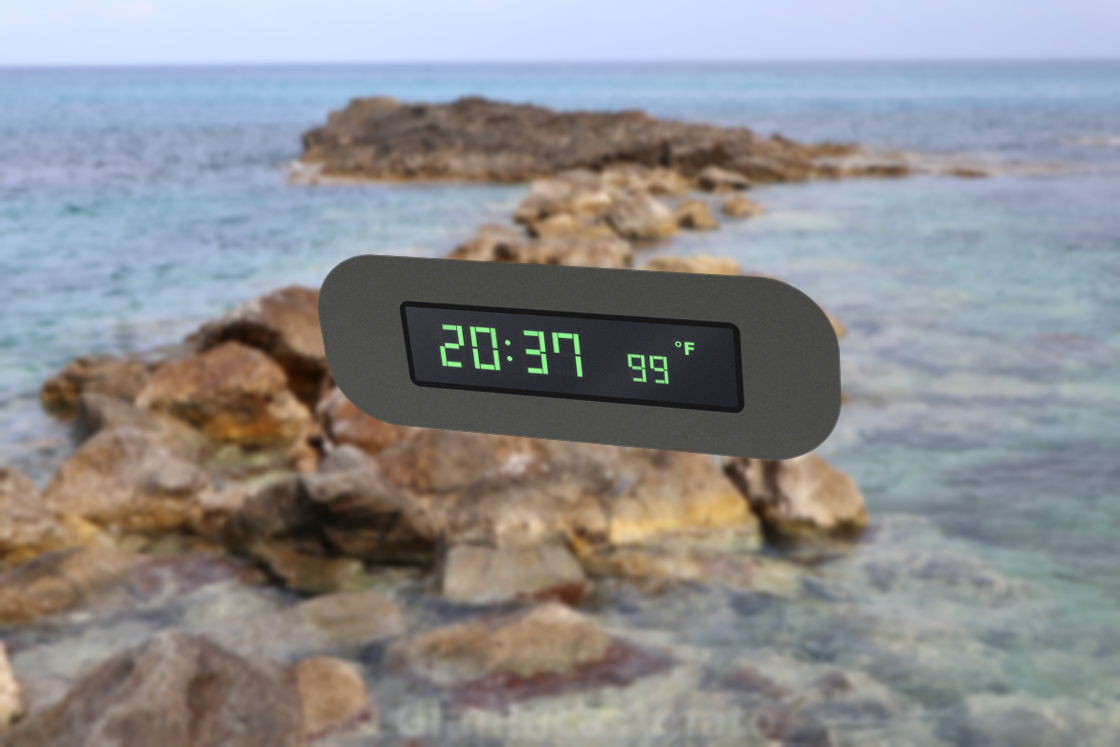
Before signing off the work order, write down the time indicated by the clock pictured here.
20:37
